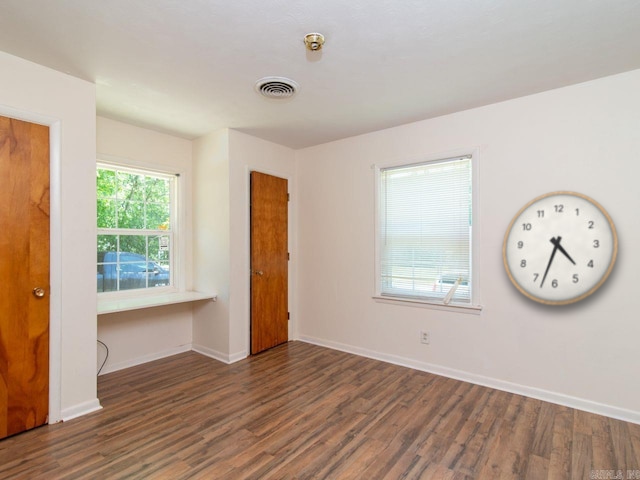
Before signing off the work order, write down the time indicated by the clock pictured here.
4:33
